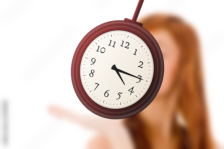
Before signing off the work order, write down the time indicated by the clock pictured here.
4:15
